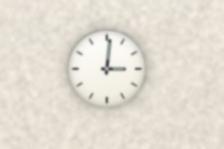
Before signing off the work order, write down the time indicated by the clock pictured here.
3:01
